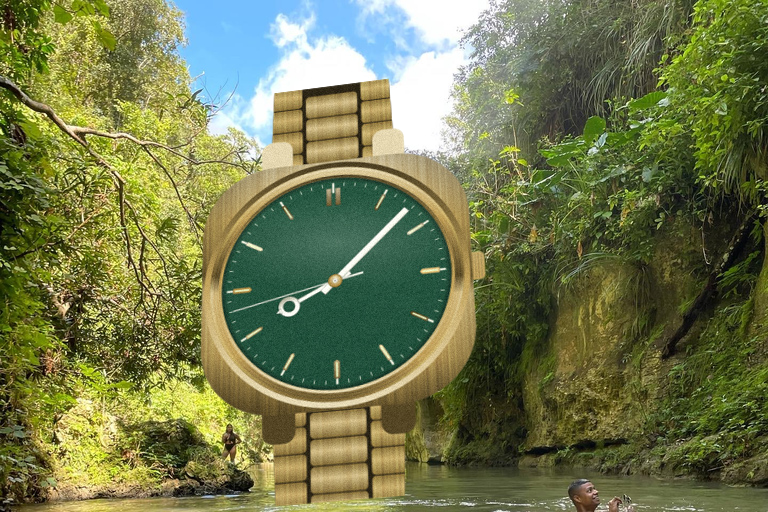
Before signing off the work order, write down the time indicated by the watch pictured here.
8:07:43
